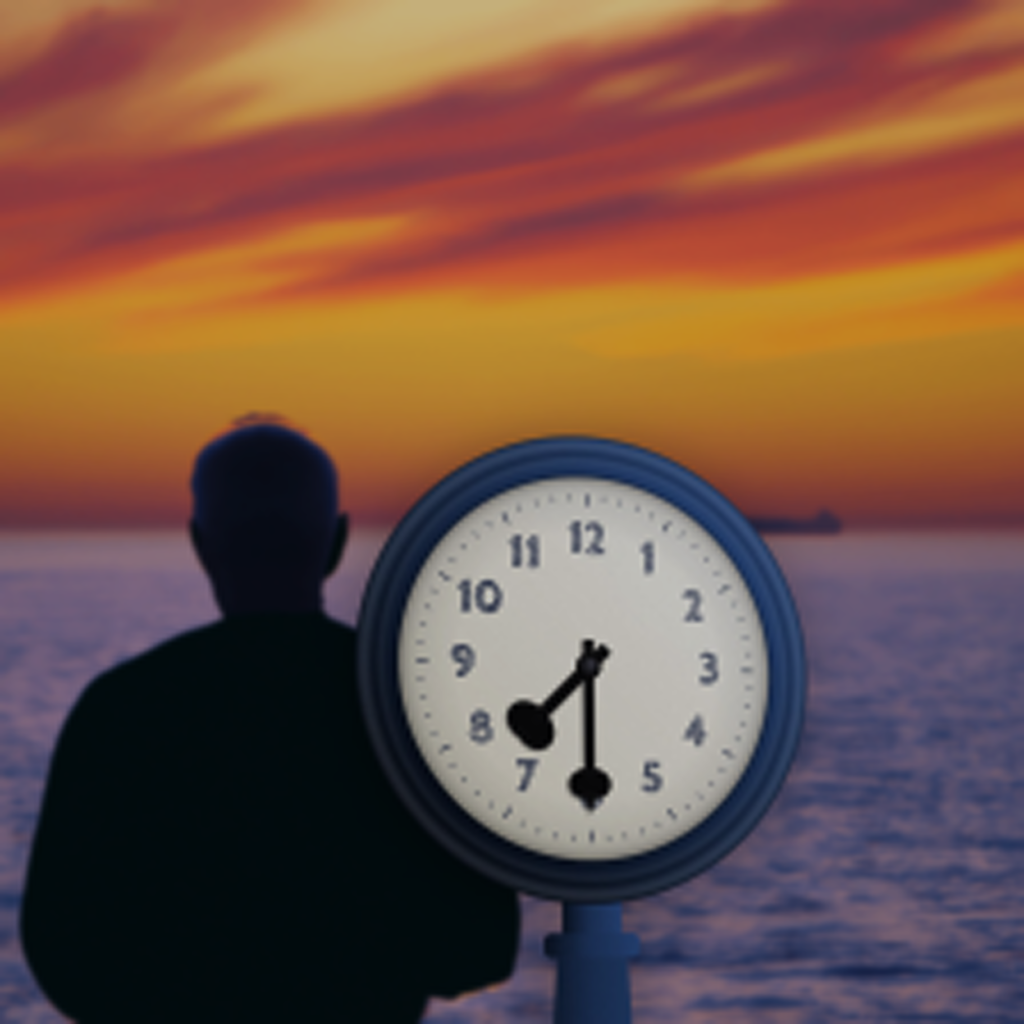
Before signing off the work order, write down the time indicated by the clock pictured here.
7:30
